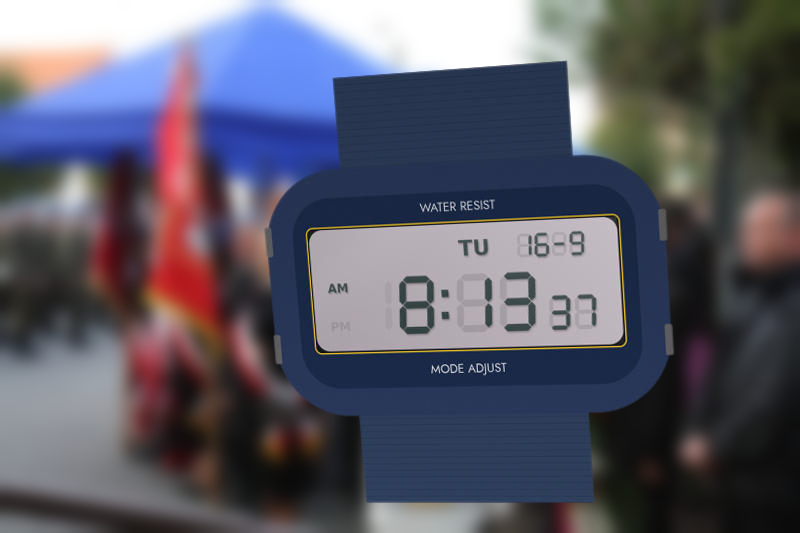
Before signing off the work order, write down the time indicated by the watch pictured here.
8:13:37
